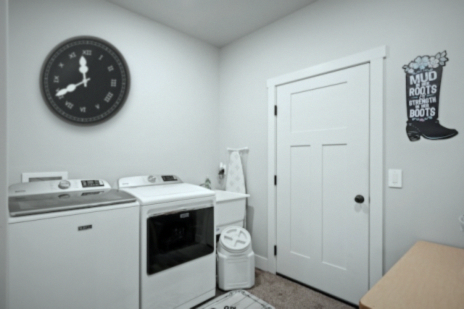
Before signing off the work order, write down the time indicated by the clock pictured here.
11:40
